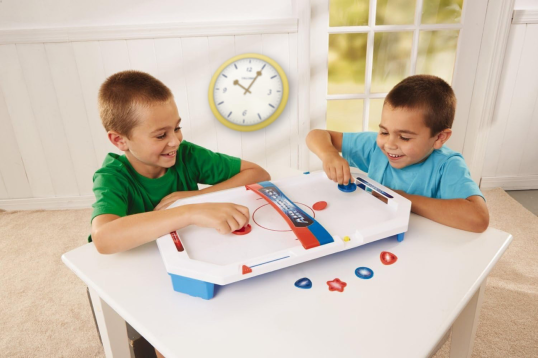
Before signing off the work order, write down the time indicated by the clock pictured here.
10:05
